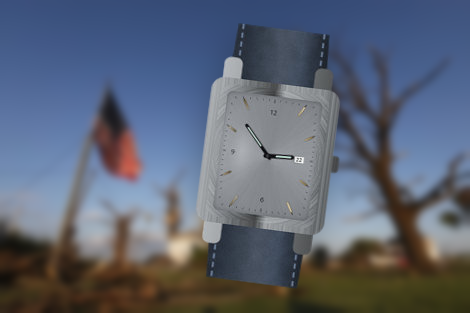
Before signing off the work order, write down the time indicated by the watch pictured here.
2:53
